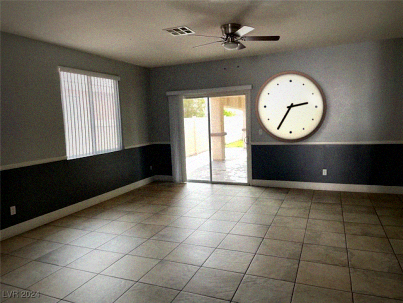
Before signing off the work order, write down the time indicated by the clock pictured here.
2:35
